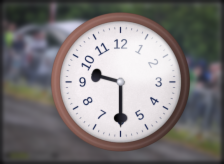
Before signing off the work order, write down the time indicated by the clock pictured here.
9:30
